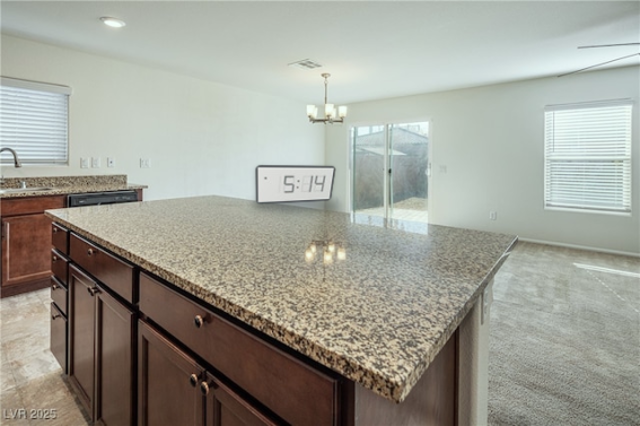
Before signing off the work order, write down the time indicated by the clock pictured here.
5:14
